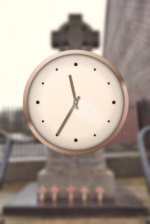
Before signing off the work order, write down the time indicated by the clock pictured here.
11:35
